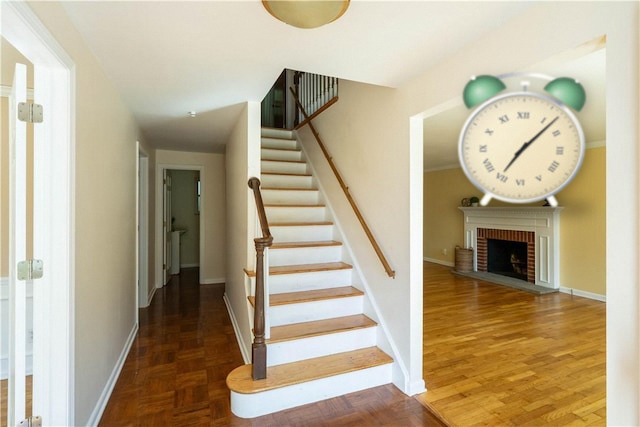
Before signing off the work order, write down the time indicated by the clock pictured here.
7:07
